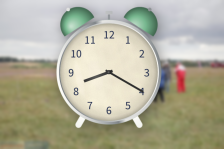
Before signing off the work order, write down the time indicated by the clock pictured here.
8:20
